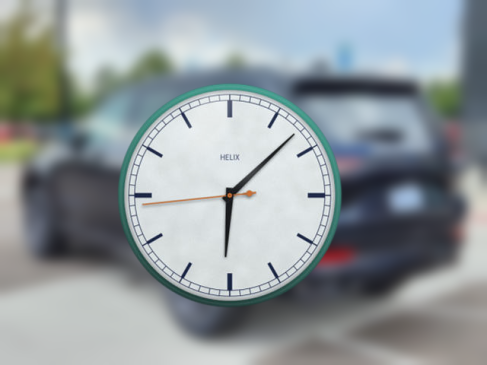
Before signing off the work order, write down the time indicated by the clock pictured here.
6:07:44
